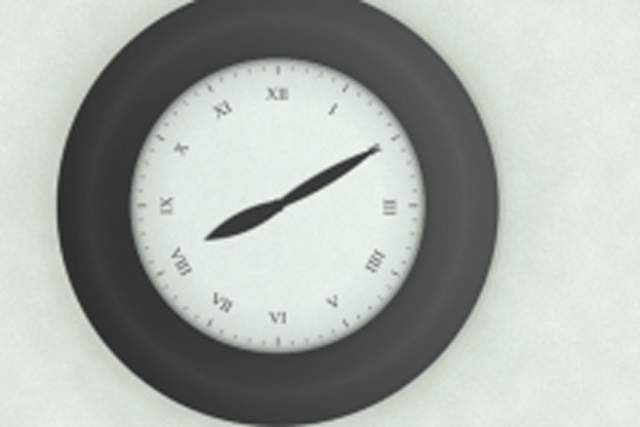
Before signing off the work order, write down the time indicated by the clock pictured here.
8:10
